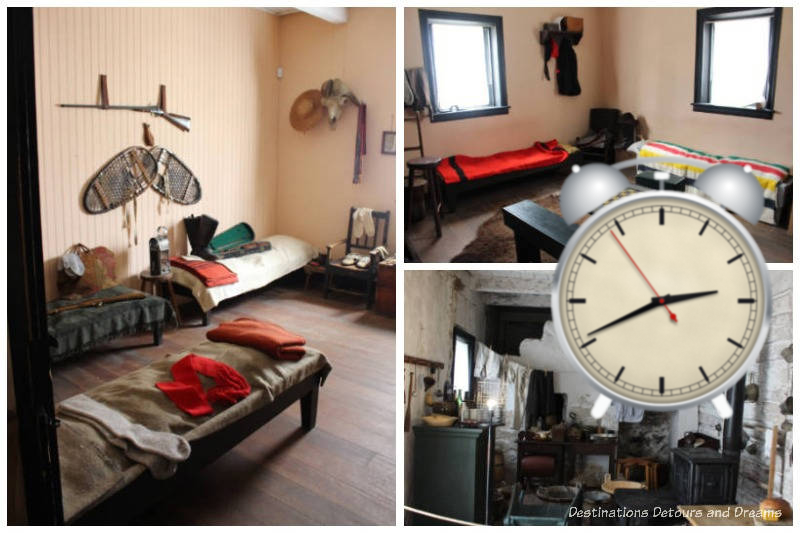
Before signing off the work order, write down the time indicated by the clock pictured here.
2:40:54
